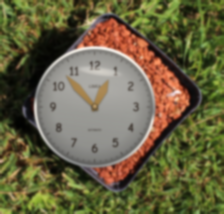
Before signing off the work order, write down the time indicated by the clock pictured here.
12:53
